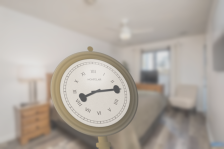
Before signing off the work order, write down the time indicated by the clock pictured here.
8:14
